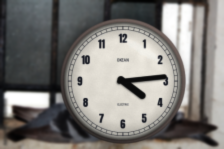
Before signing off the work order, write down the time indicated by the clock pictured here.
4:14
